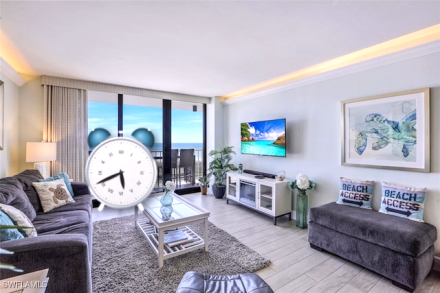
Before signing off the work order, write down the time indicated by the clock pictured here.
5:41
